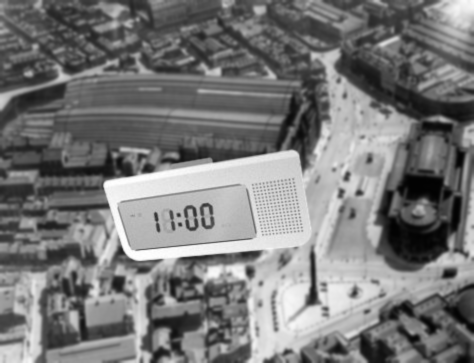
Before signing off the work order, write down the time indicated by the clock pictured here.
11:00
